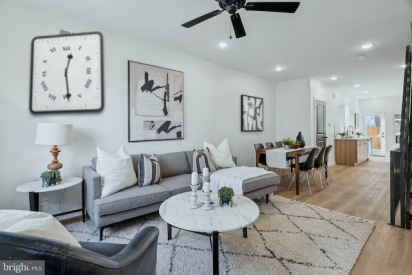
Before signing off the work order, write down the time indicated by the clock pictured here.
12:29
